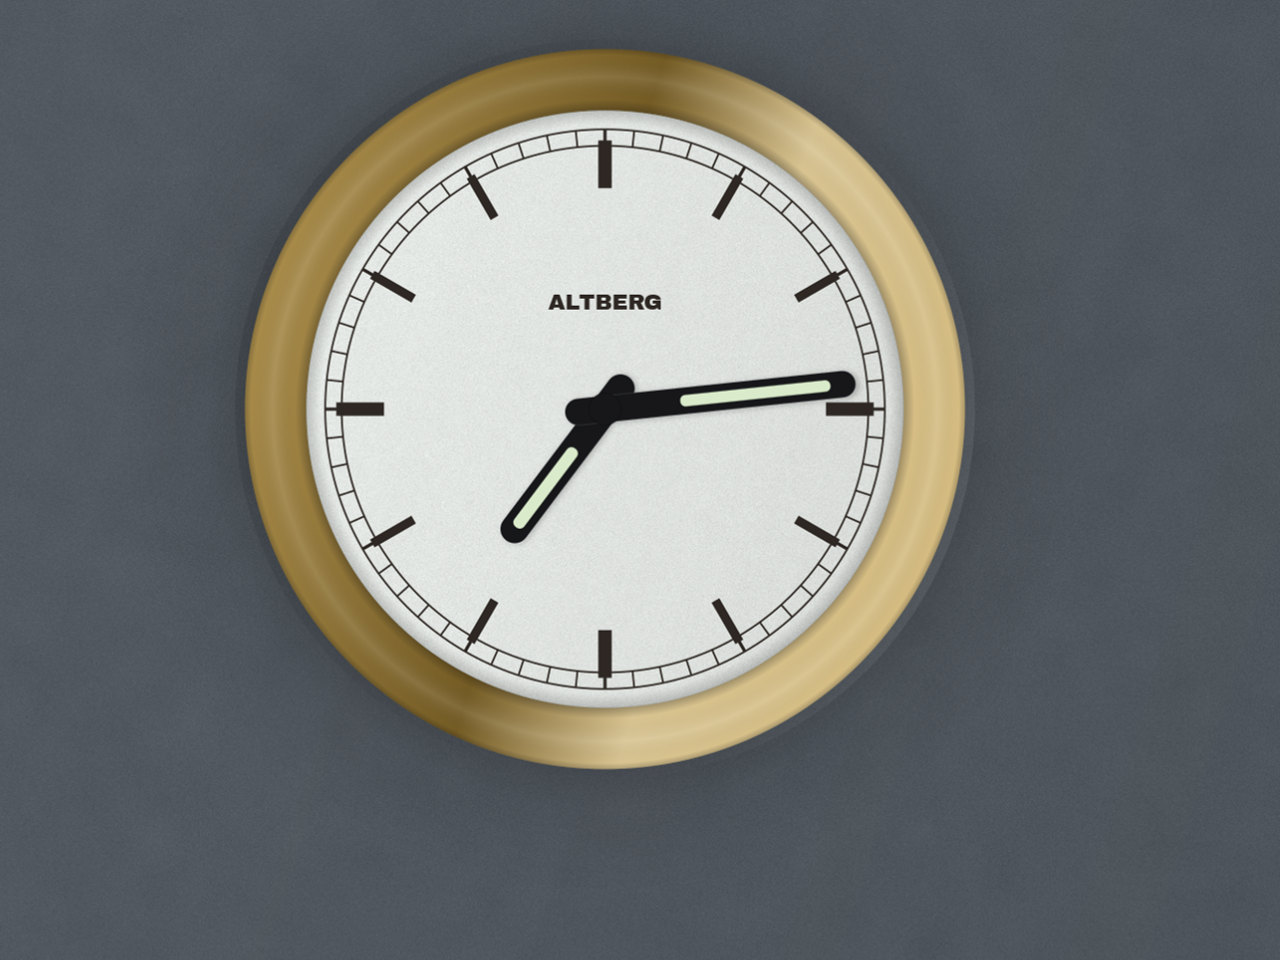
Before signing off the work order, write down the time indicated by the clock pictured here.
7:14
